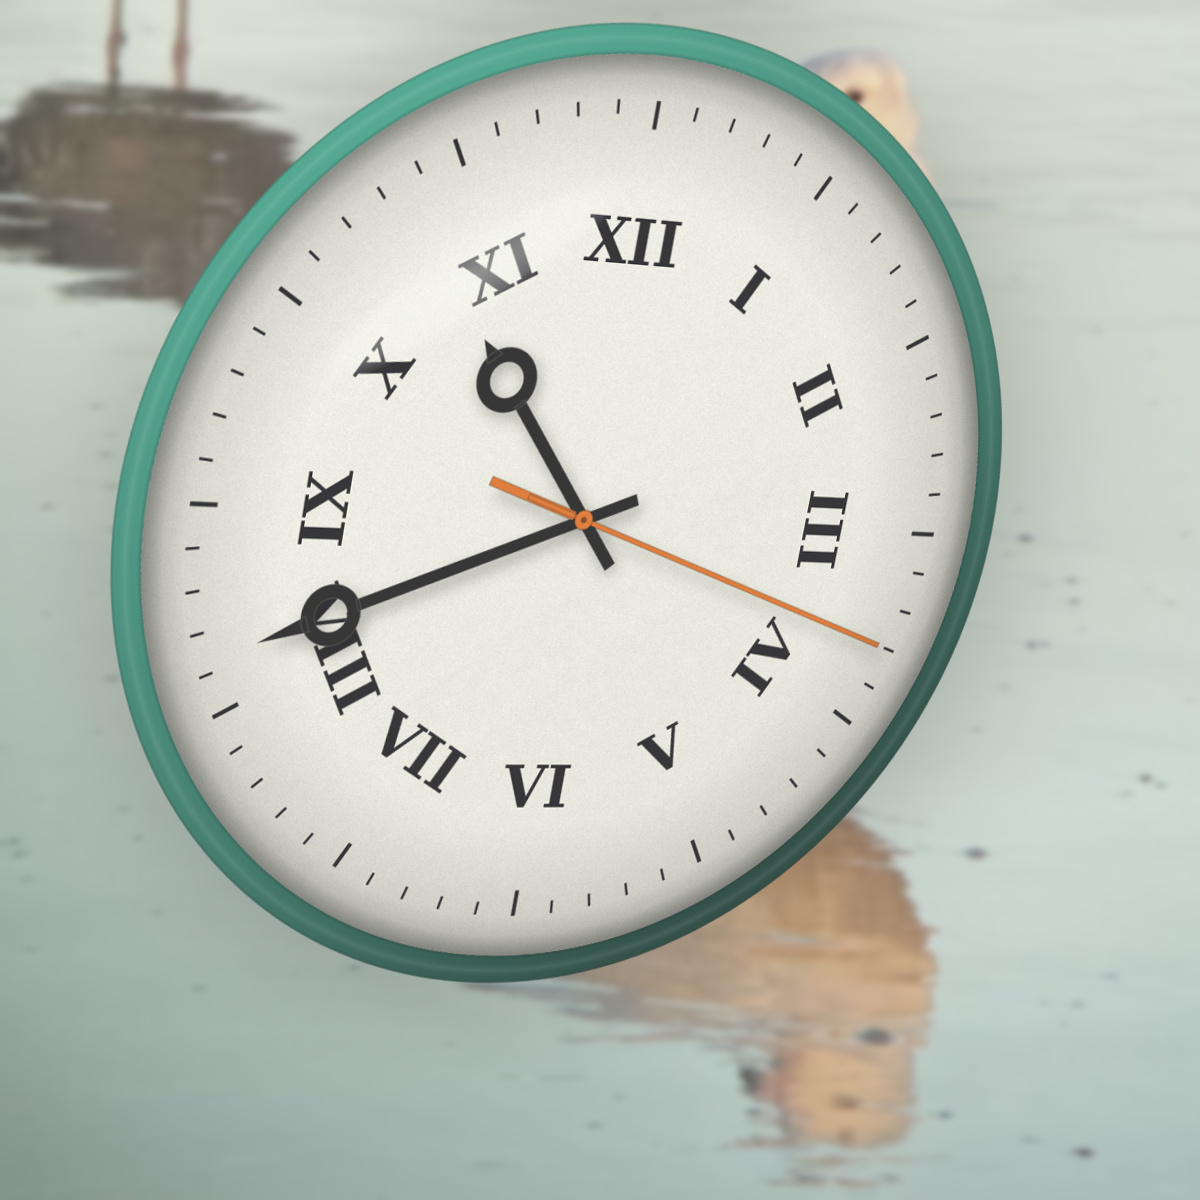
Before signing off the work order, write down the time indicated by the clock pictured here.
10:41:18
